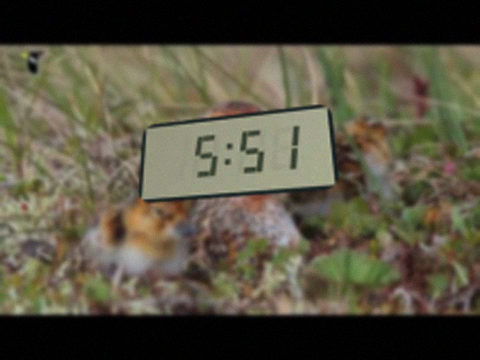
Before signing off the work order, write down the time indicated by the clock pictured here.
5:51
